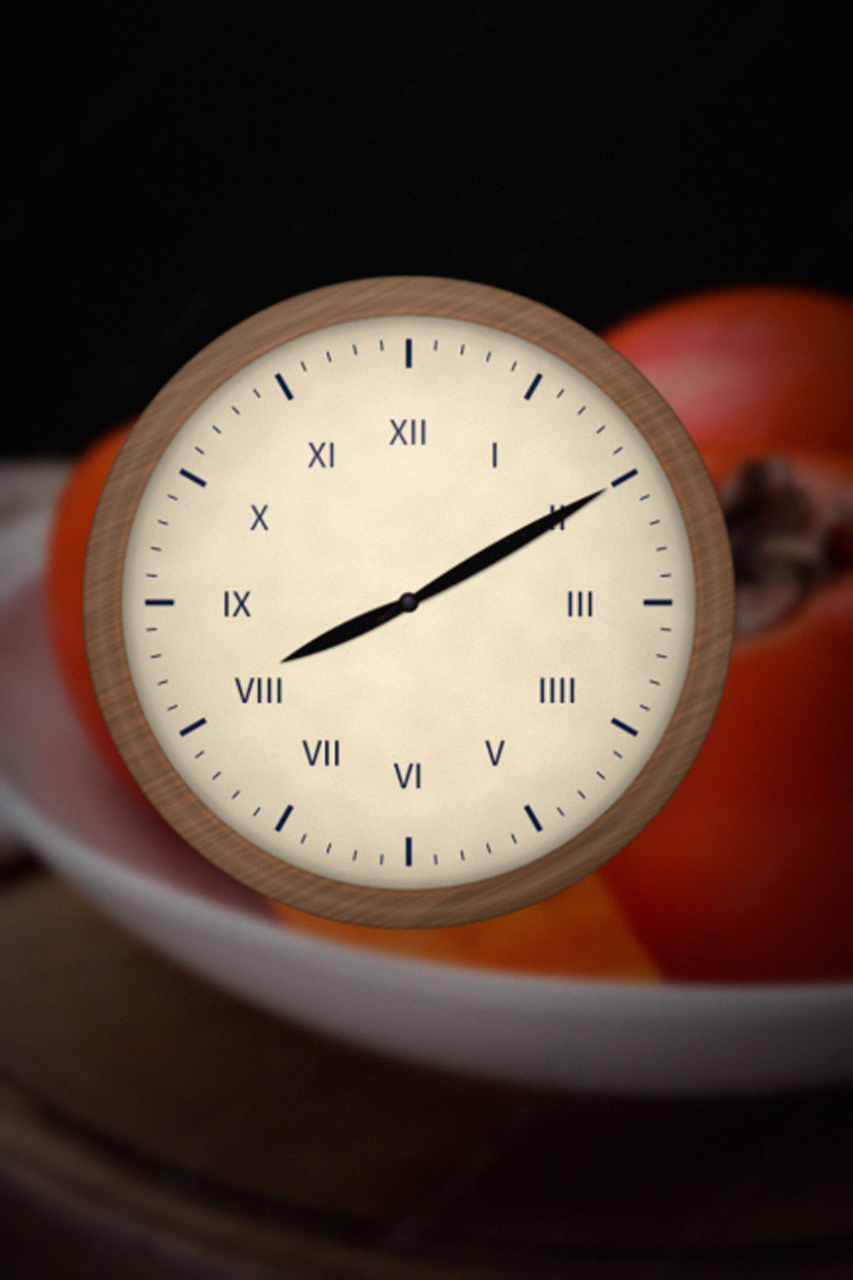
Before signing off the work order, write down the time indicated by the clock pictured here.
8:10
